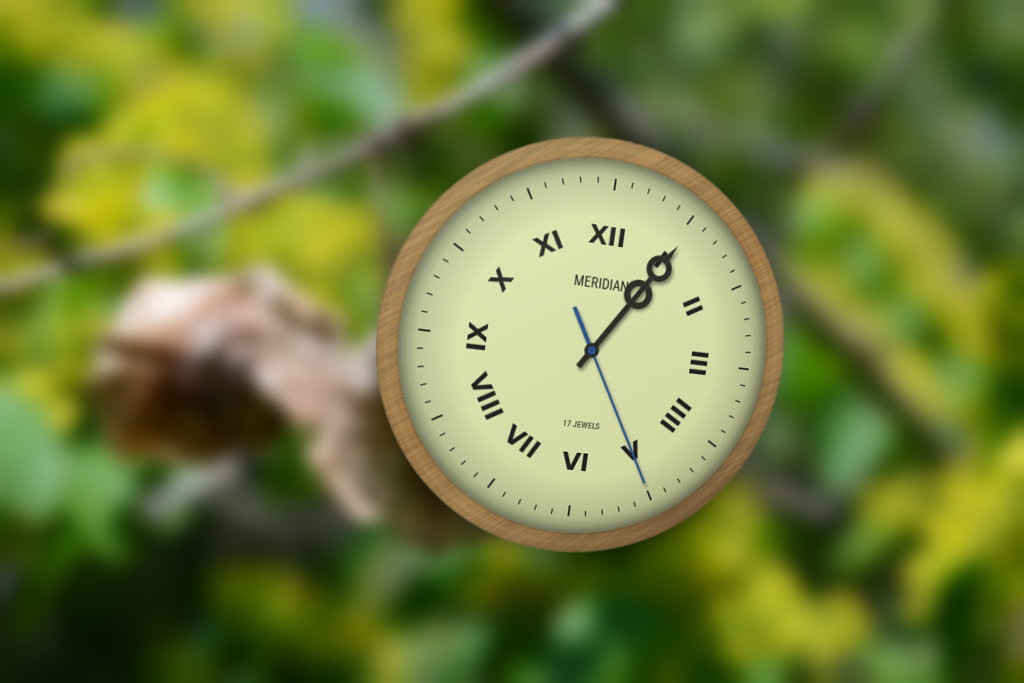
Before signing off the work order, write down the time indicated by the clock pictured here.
1:05:25
